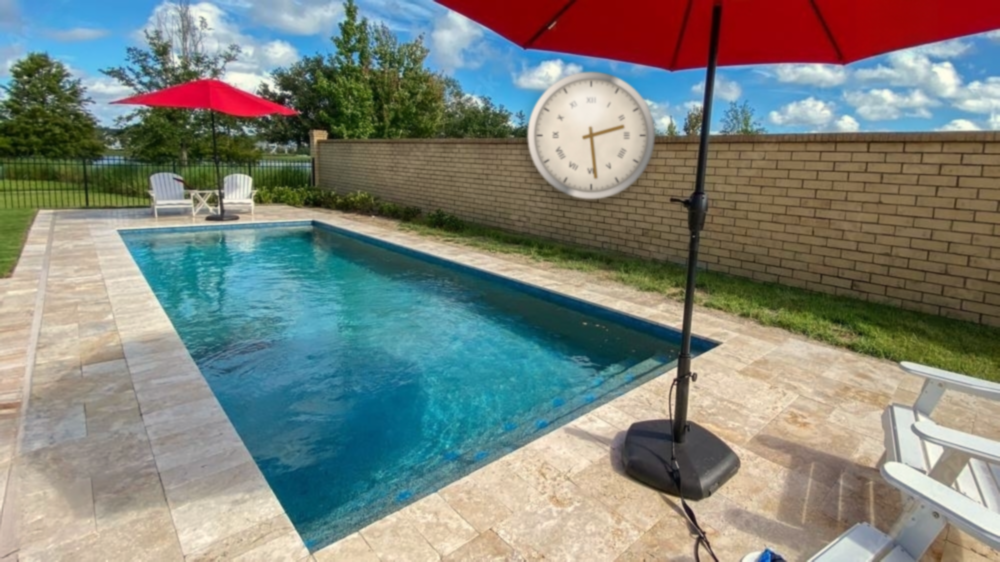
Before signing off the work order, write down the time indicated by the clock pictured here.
2:29
